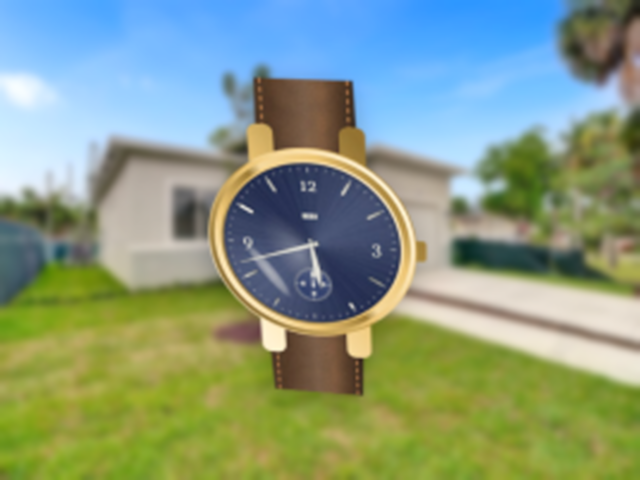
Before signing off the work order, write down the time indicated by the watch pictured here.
5:42
